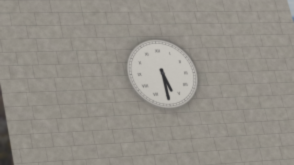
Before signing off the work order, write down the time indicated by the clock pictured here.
5:30
